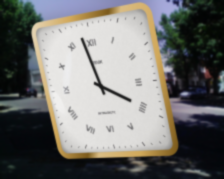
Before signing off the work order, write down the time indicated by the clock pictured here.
3:58
